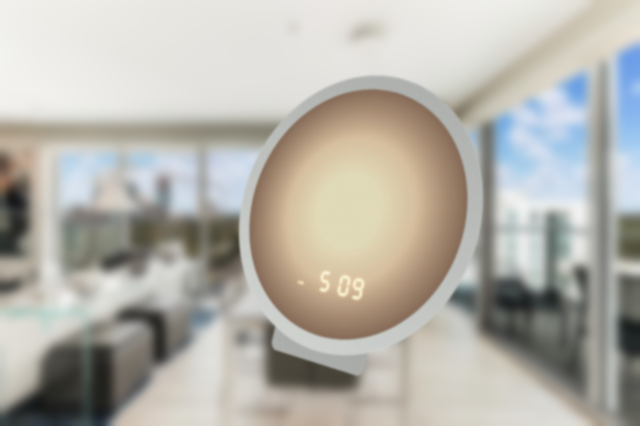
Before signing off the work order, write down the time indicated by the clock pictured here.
5:09
